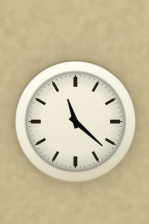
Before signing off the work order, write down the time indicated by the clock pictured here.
11:22
